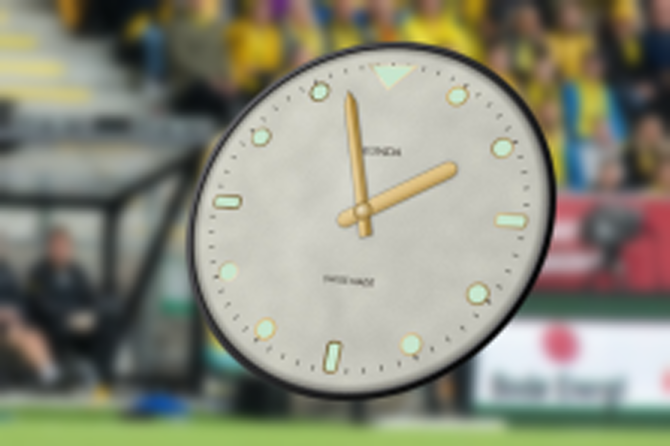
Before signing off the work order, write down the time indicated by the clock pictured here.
1:57
